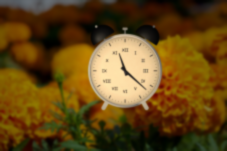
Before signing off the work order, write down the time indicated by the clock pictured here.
11:22
